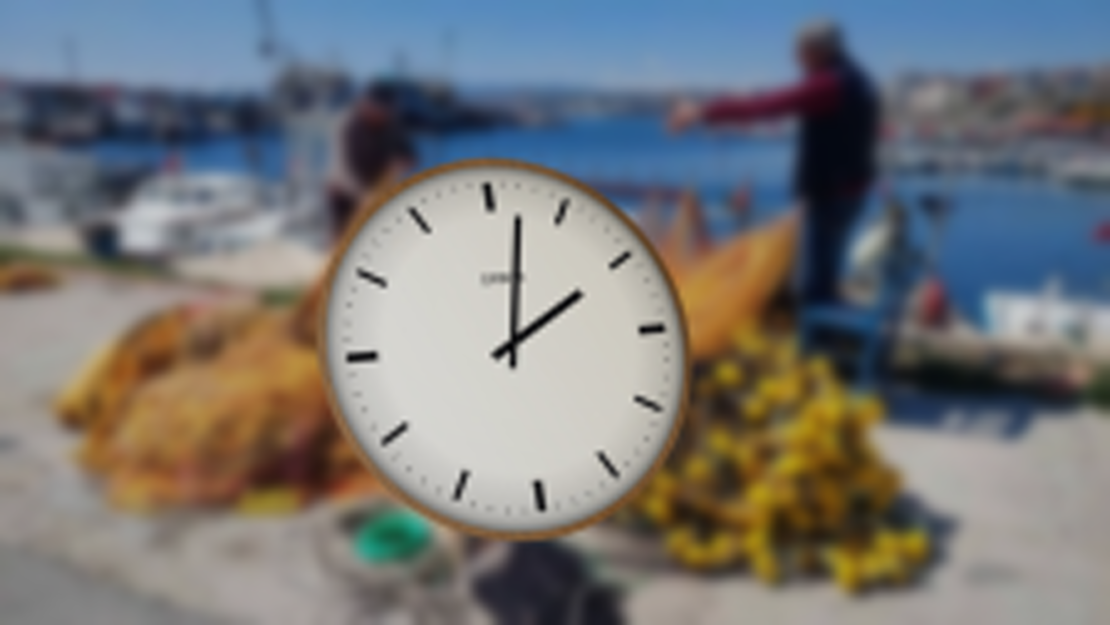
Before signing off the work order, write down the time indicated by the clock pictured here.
2:02
